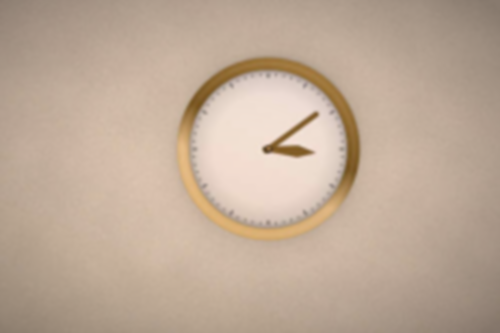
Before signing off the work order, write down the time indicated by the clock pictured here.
3:09
